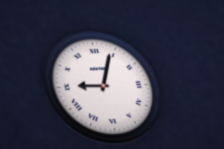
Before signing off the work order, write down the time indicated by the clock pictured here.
9:04
